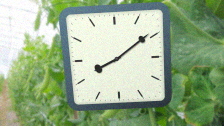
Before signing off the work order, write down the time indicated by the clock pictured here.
8:09
